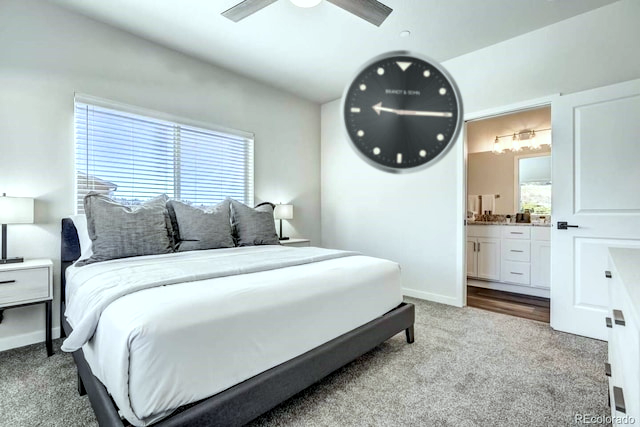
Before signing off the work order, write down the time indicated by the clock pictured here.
9:15
